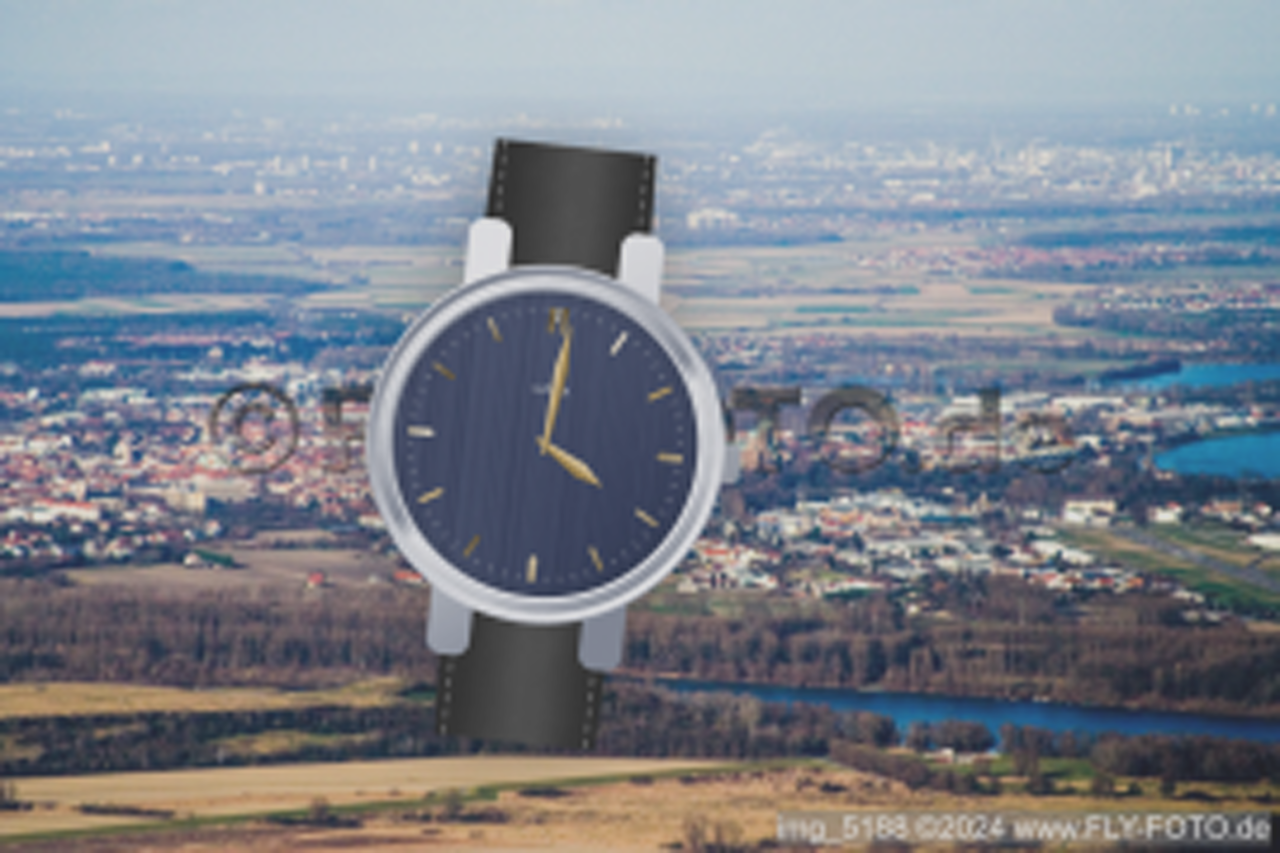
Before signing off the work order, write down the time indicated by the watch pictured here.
4:01
